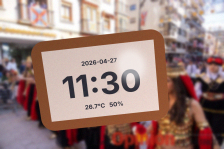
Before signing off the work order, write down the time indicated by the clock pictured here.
11:30
